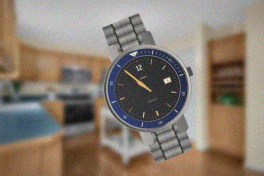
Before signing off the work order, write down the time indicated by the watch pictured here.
10:55
